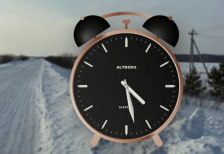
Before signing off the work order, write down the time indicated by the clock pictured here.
4:28
